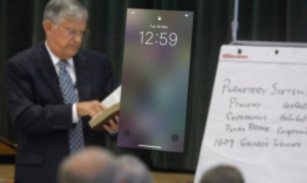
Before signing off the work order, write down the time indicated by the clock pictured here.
12:59
